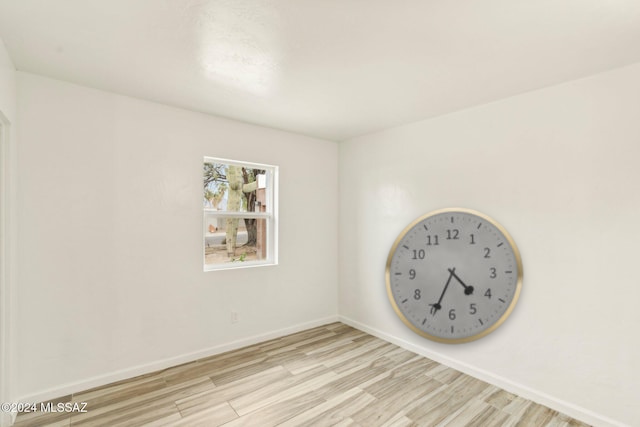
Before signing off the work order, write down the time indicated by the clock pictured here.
4:34
